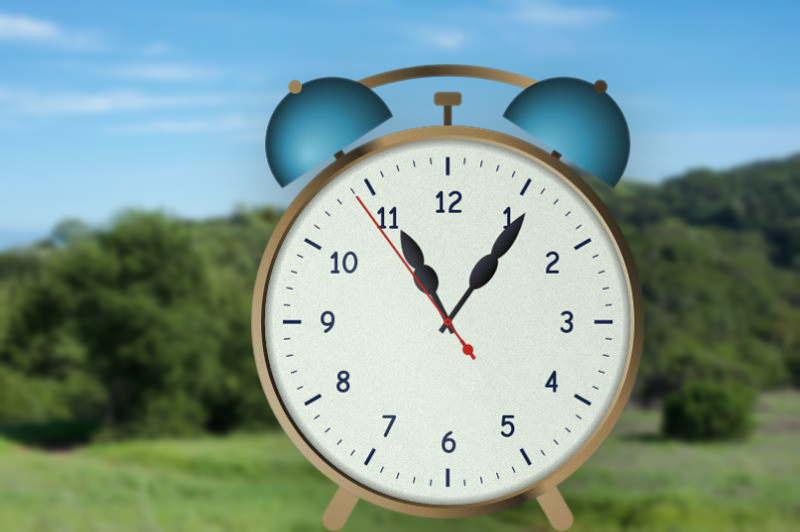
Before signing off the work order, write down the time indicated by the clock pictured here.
11:05:54
